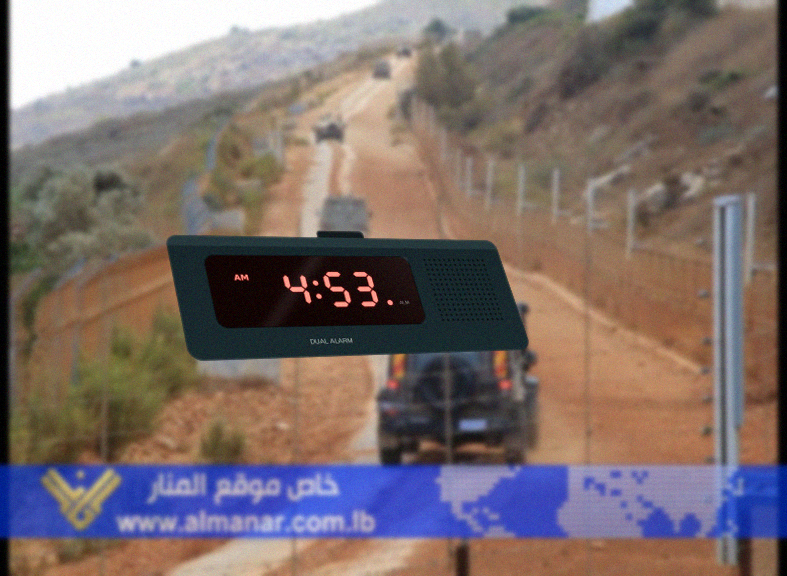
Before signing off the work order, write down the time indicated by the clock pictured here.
4:53
